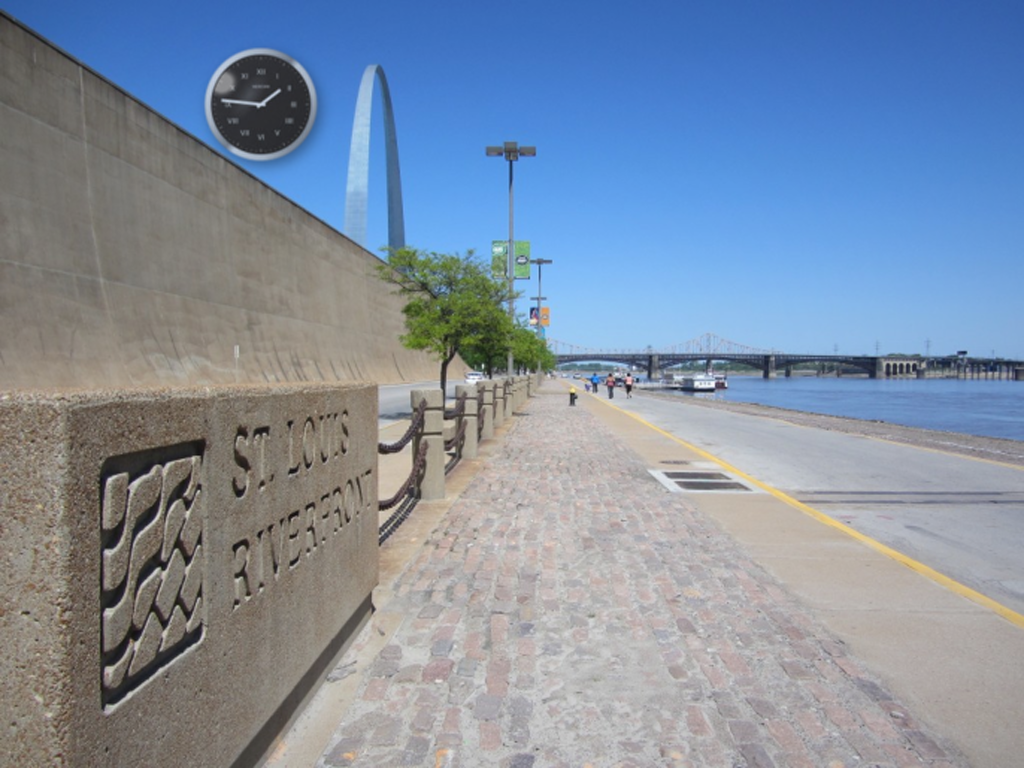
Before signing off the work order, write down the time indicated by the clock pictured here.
1:46
